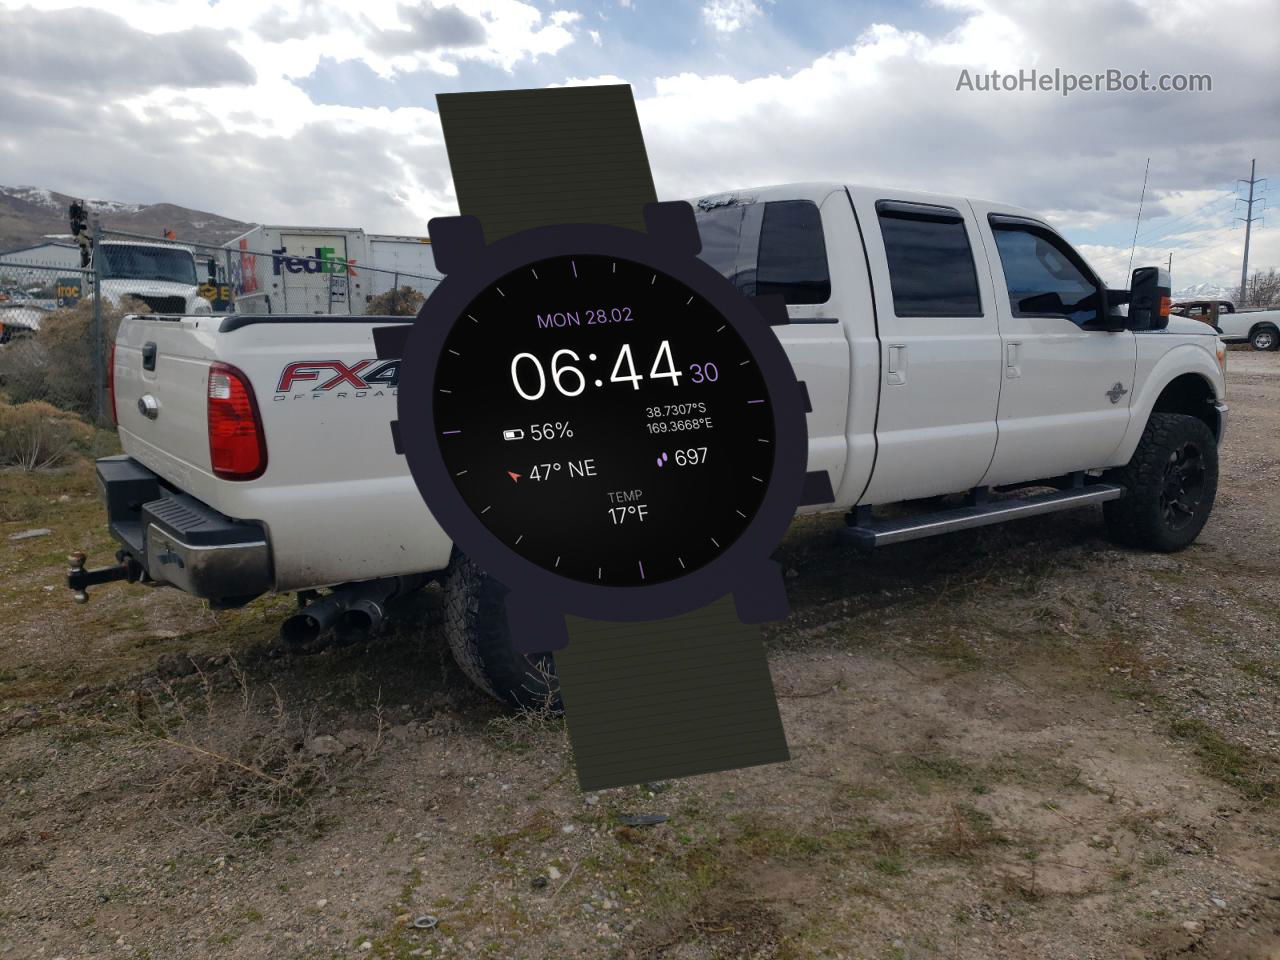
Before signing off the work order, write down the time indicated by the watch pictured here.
6:44:30
